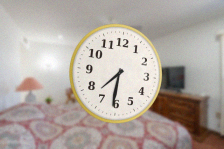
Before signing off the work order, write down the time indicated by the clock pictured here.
7:31
